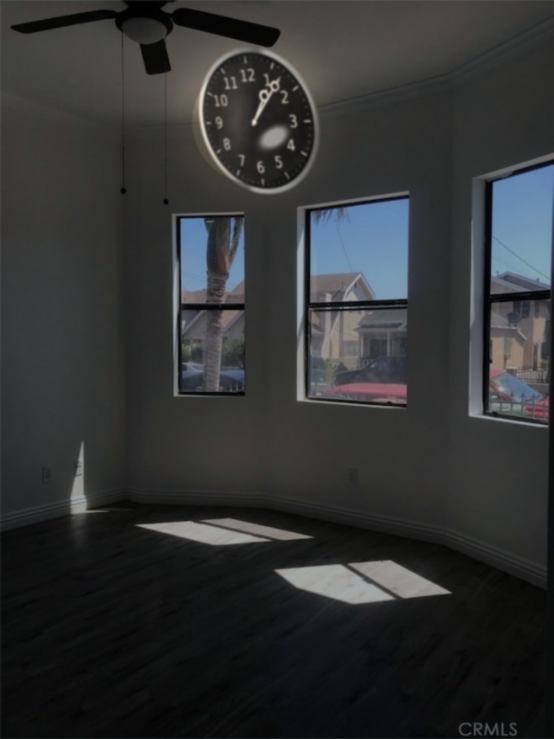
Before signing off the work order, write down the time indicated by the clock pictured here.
1:07
